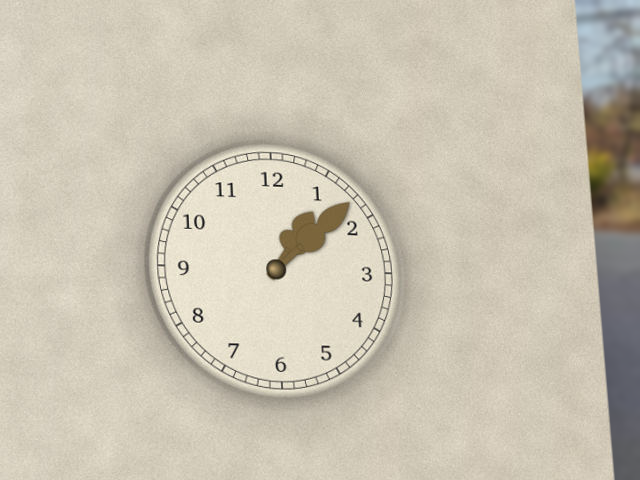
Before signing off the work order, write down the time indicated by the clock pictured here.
1:08
